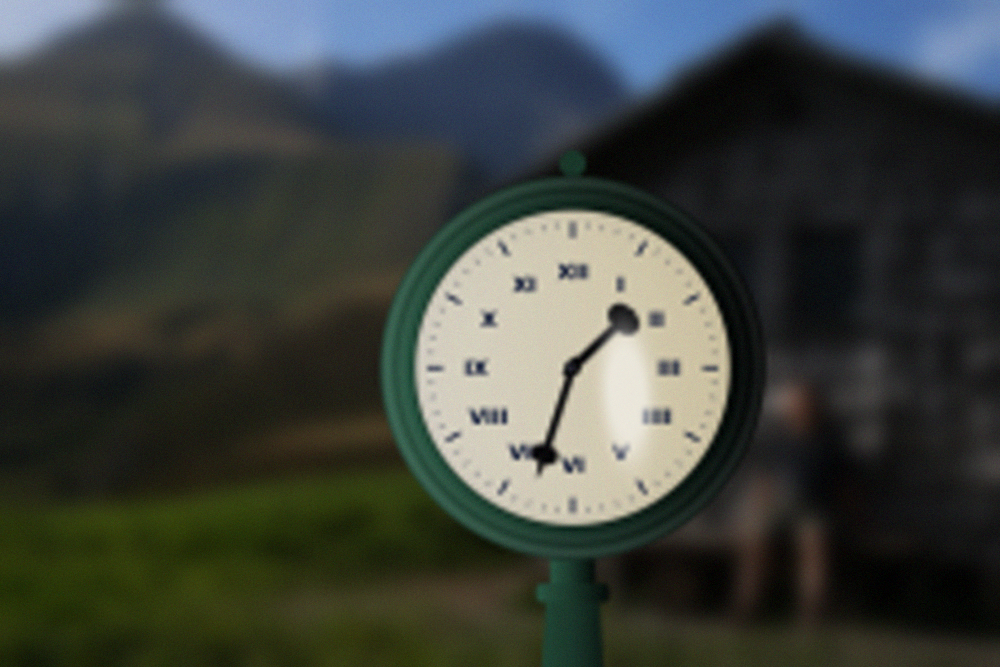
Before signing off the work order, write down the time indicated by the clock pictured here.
1:33
